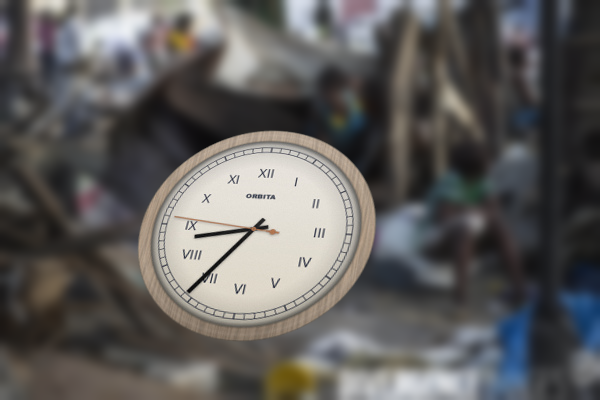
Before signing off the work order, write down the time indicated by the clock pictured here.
8:35:46
